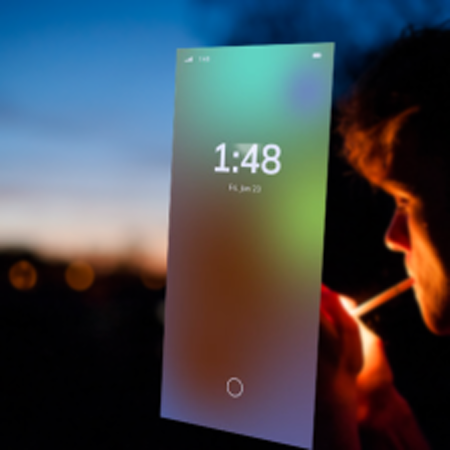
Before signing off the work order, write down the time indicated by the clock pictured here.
1:48
